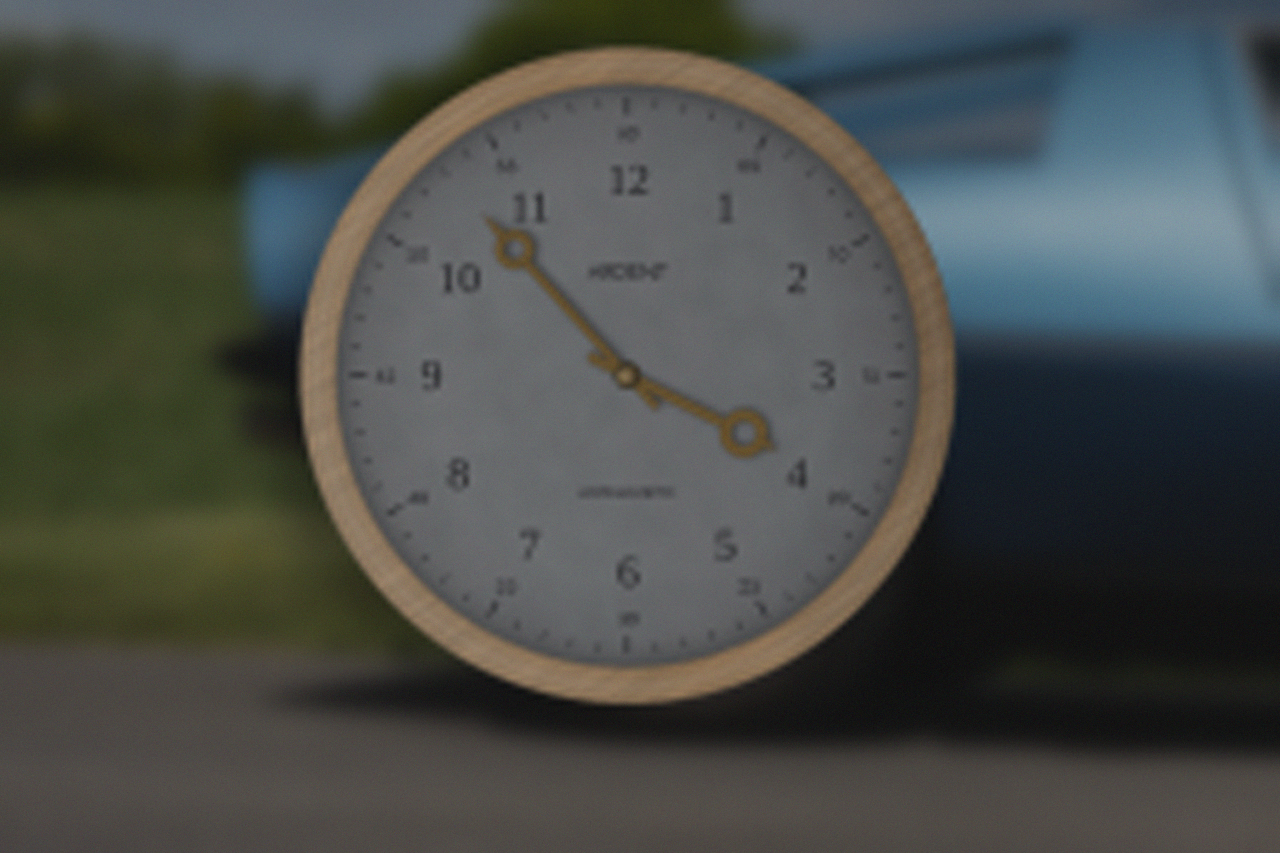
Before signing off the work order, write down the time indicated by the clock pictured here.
3:53
